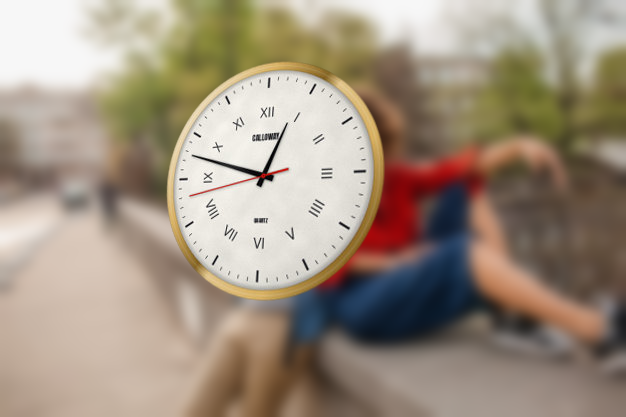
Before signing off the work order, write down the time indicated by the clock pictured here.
12:47:43
